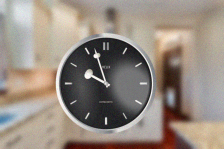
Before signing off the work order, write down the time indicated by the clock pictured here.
9:57
